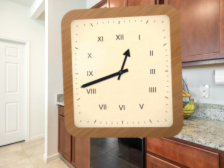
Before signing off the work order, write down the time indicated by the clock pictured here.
12:42
